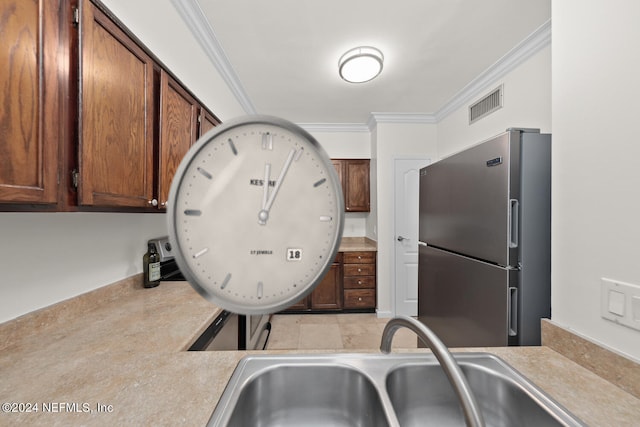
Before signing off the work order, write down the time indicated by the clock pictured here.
12:04
